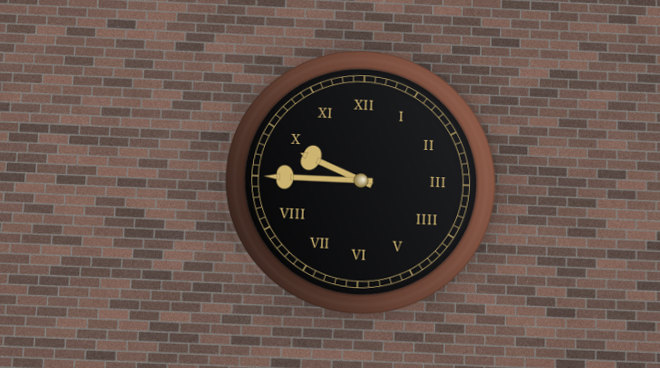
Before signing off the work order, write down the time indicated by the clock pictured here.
9:45
